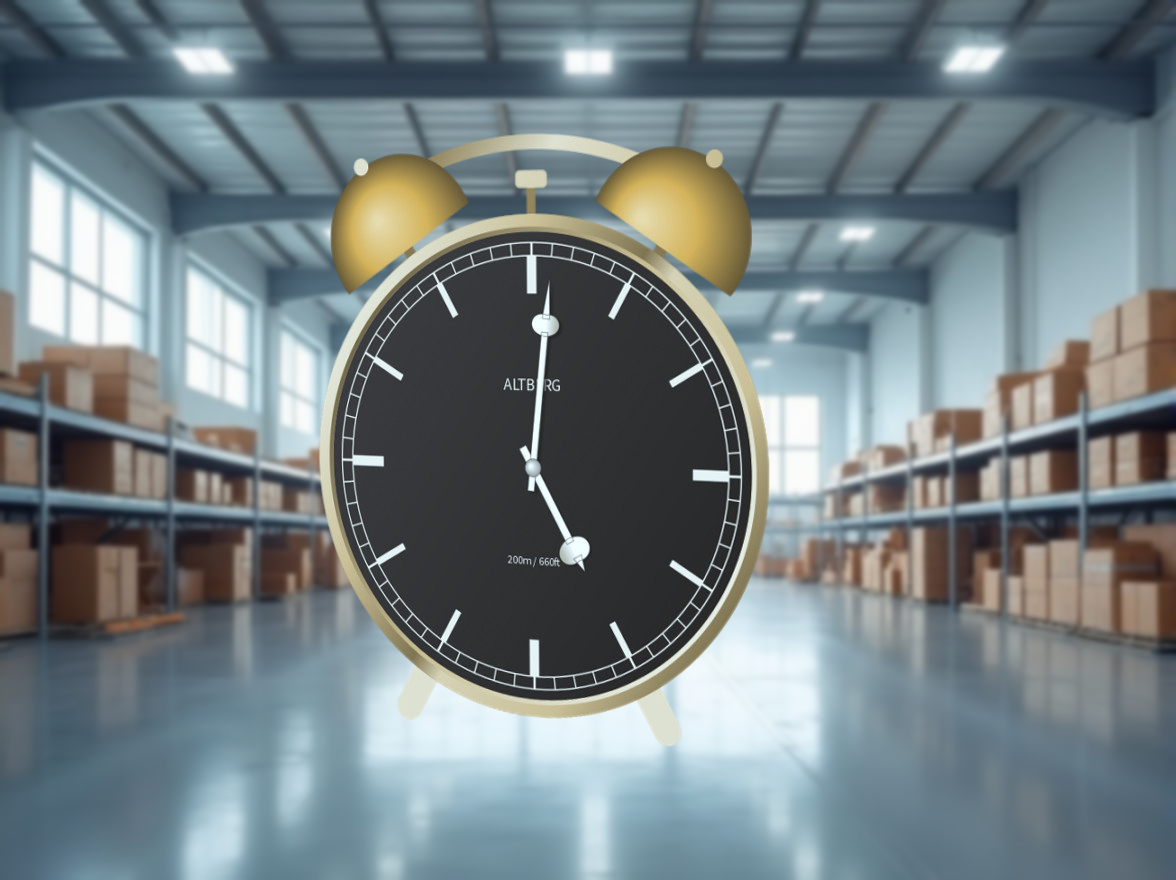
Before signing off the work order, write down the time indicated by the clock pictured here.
5:01
